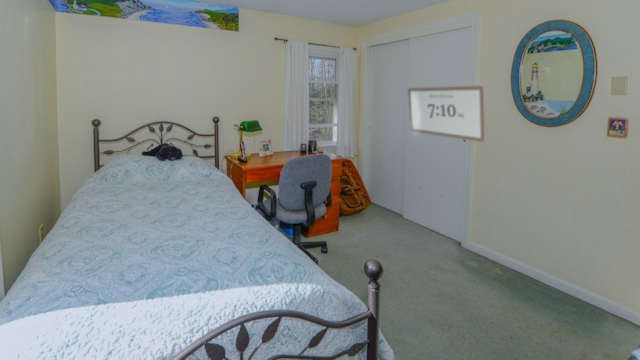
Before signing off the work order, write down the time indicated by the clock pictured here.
7:10
